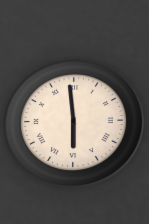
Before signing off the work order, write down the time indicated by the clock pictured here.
5:59
